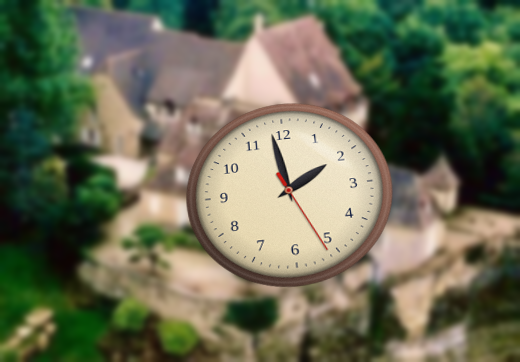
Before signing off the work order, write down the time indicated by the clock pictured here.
1:58:26
